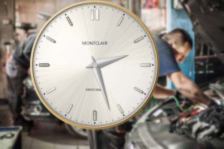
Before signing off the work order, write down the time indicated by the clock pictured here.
2:27
